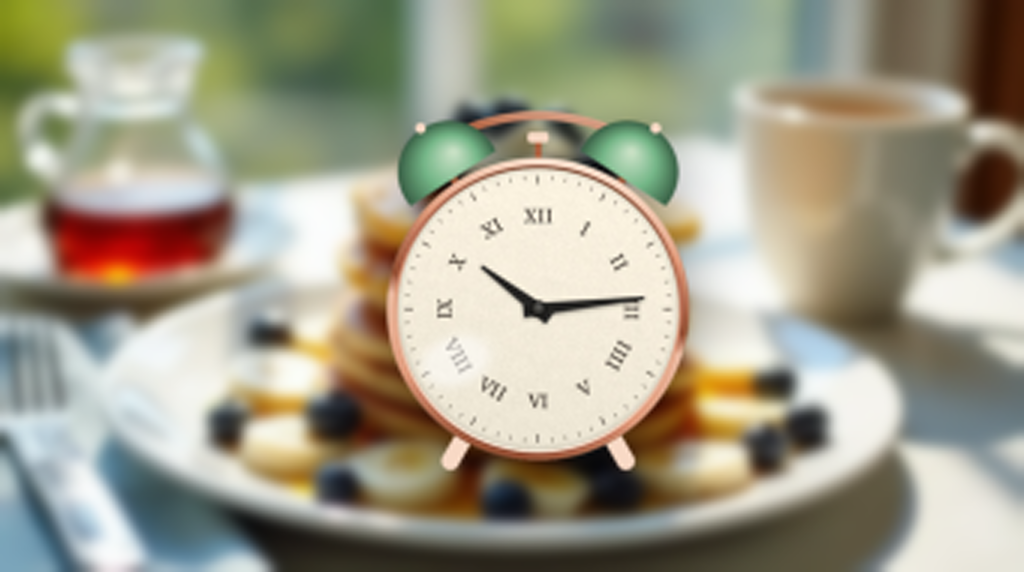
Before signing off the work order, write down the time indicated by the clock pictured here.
10:14
